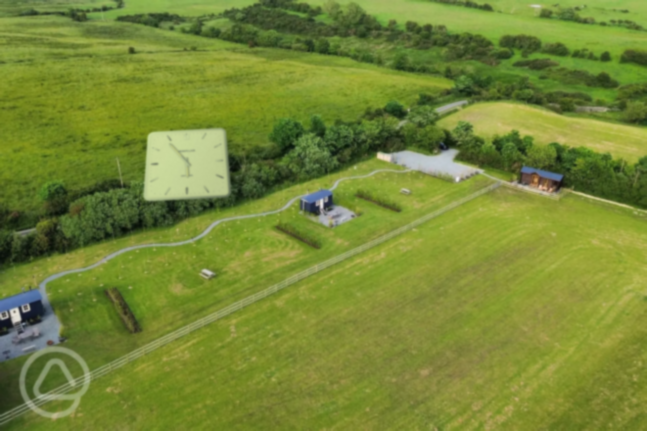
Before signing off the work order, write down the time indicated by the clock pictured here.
5:54
